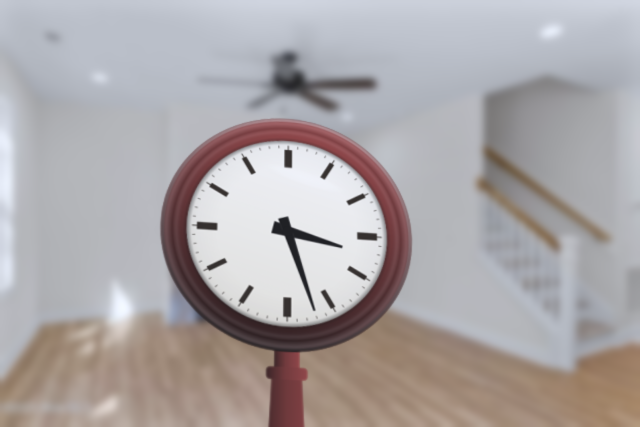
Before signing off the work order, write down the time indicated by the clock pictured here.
3:27
